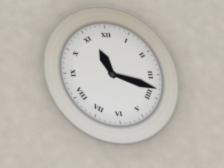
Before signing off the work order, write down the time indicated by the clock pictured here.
11:18
